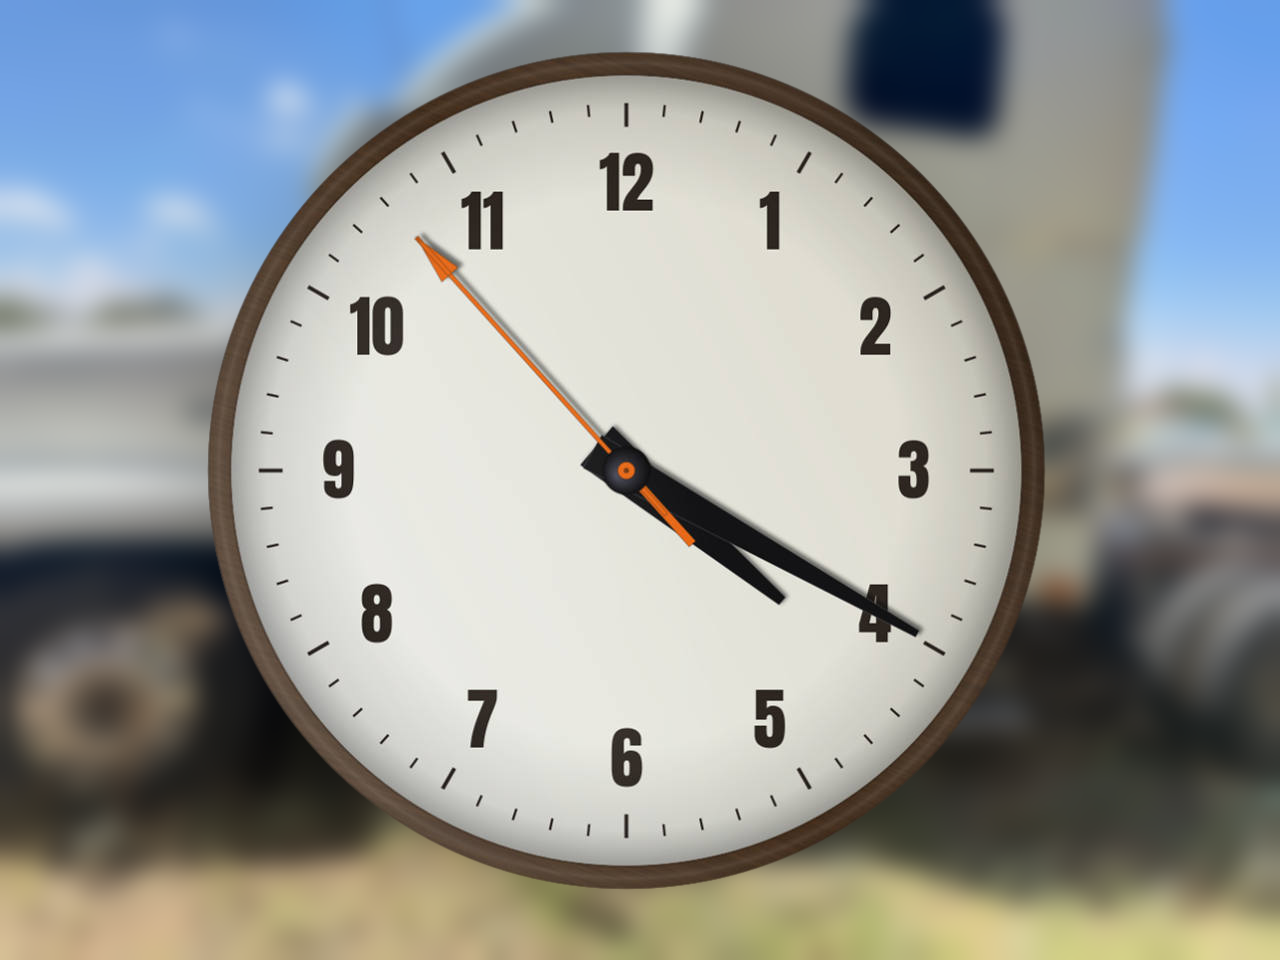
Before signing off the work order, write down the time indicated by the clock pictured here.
4:19:53
